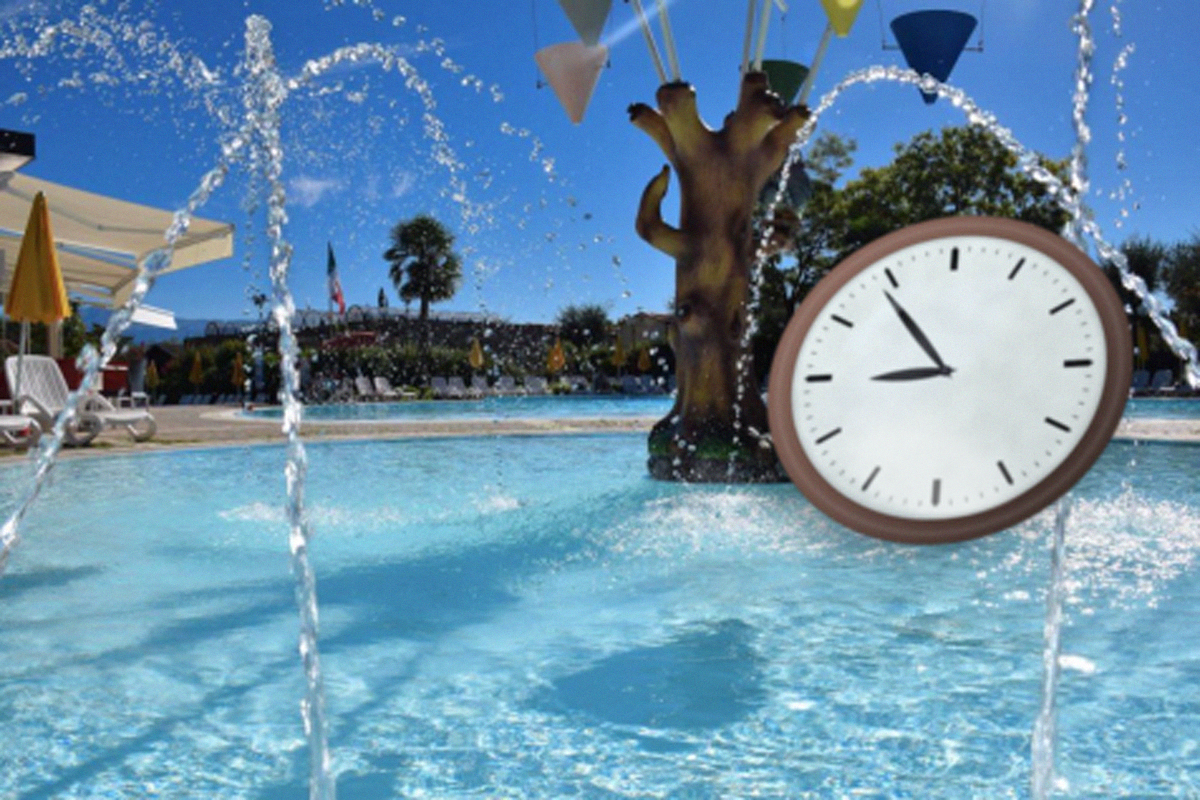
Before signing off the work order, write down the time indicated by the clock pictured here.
8:54
